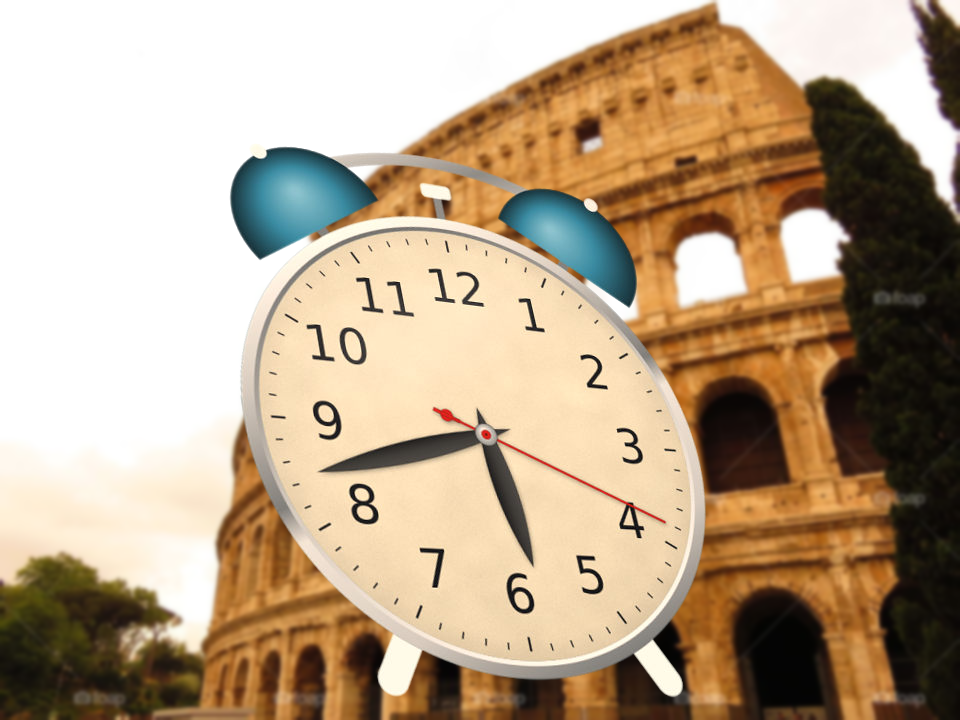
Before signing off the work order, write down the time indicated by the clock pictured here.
5:42:19
